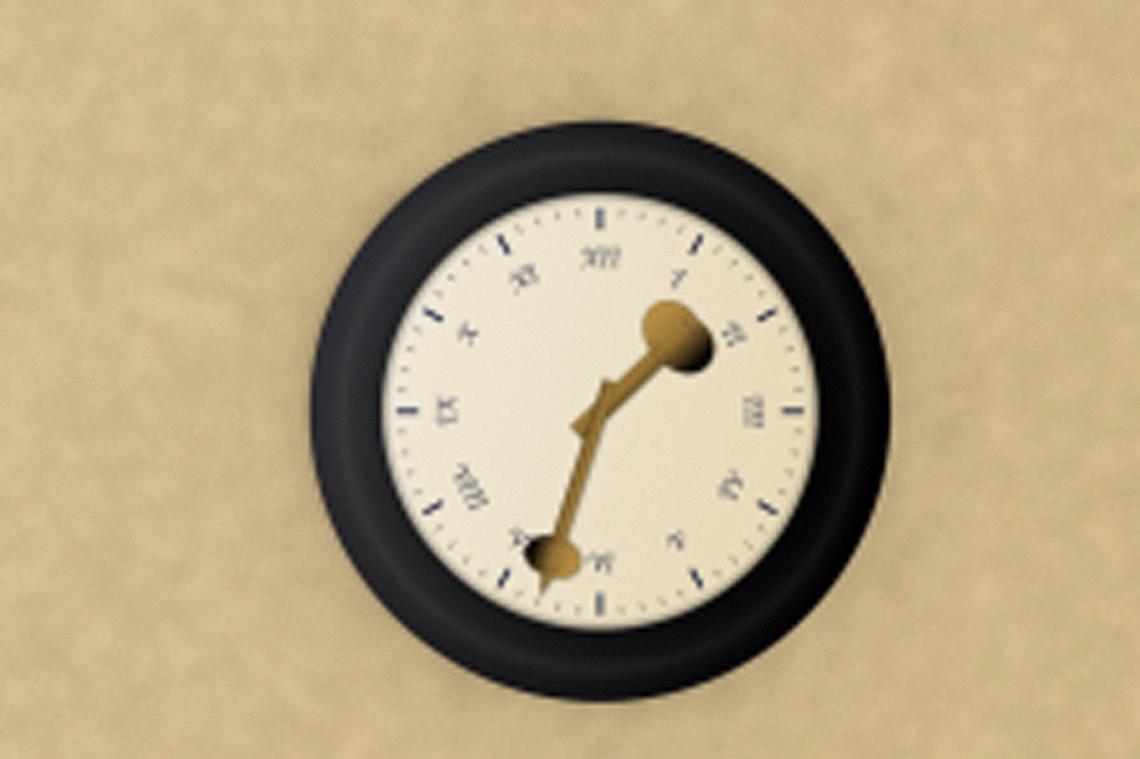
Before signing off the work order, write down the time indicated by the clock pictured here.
1:33
